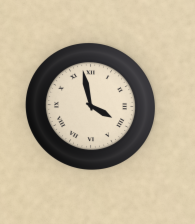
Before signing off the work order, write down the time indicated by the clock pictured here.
3:58
